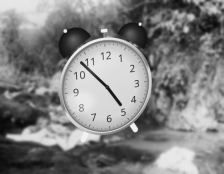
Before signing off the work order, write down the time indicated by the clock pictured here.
4:53
